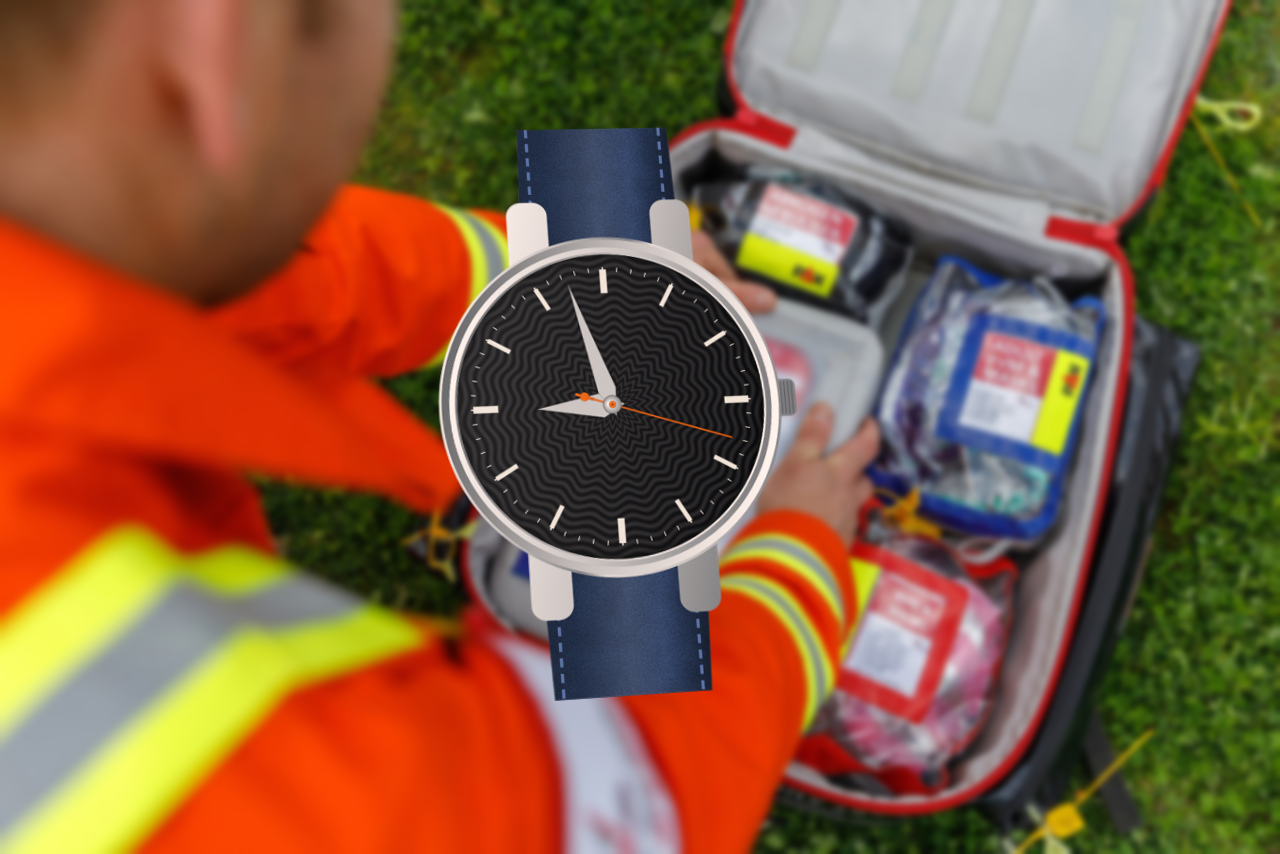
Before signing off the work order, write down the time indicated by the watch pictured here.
8:57:18
